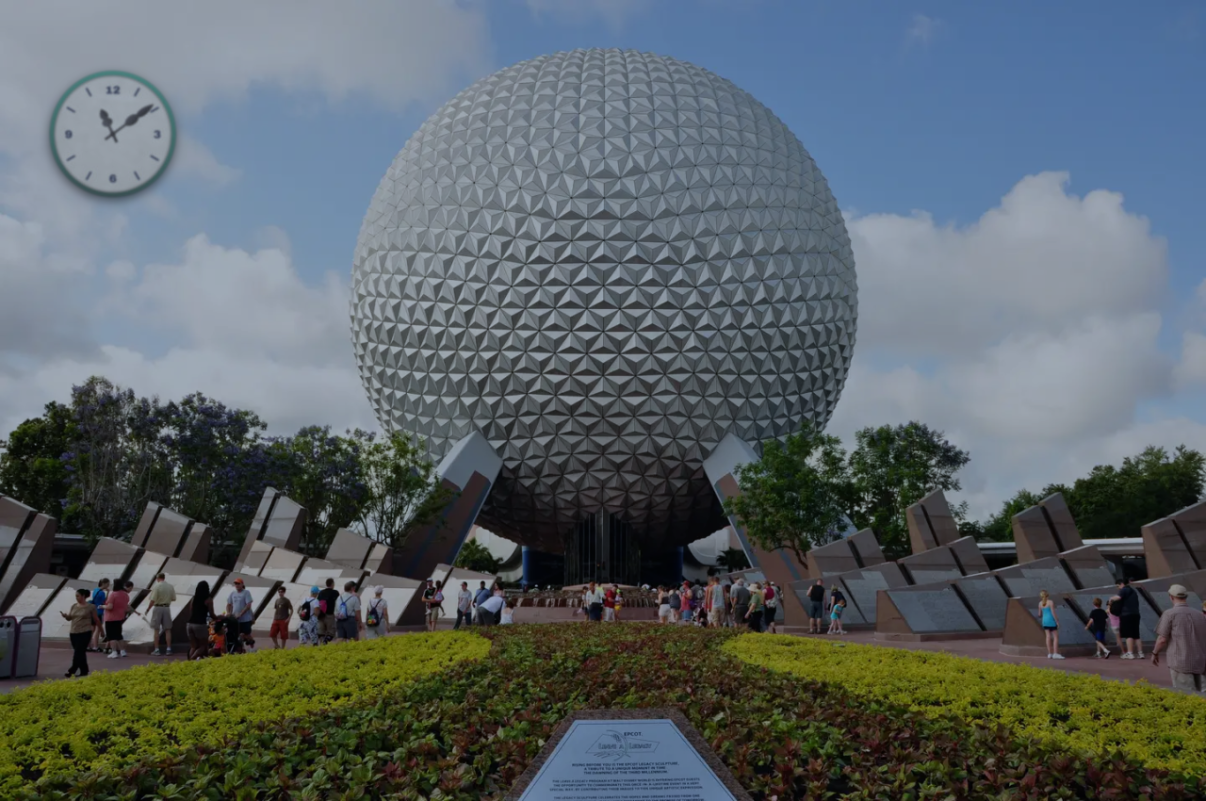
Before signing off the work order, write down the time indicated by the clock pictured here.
11:09
